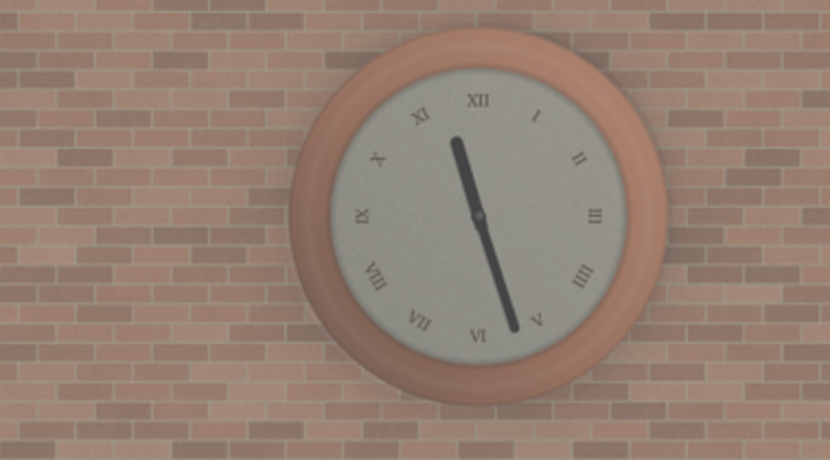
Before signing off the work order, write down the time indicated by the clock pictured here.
11:27
